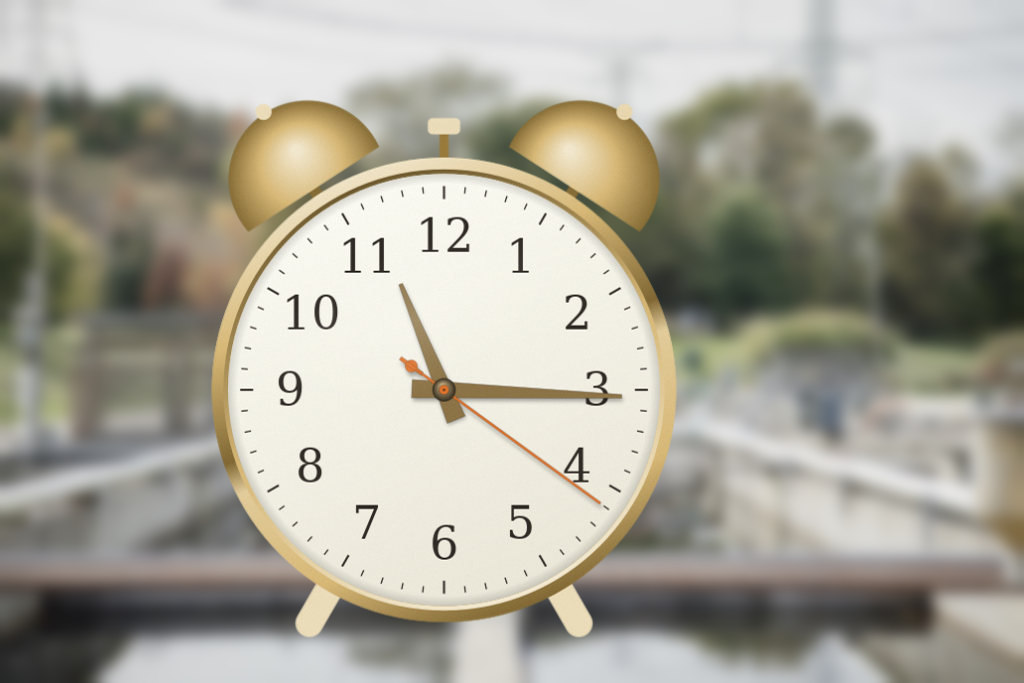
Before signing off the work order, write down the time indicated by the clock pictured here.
11:15:21
